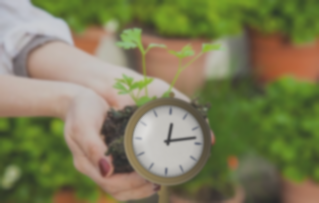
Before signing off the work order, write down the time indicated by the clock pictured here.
12:13
